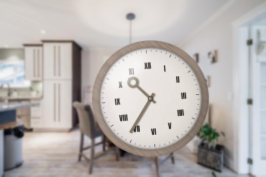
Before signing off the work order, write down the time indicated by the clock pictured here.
10:36
